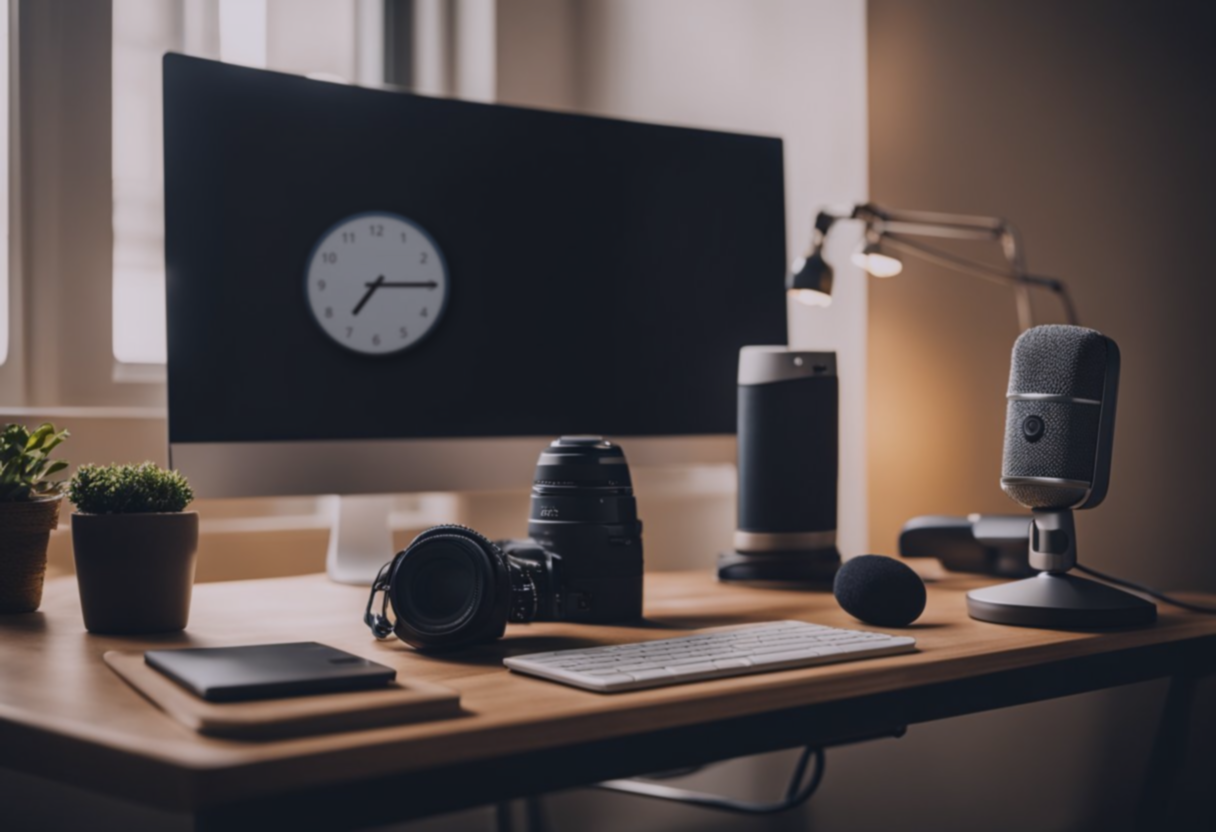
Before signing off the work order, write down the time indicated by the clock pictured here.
7:15
